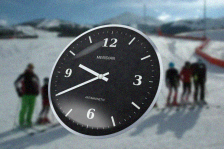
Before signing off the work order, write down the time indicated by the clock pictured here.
9:40
